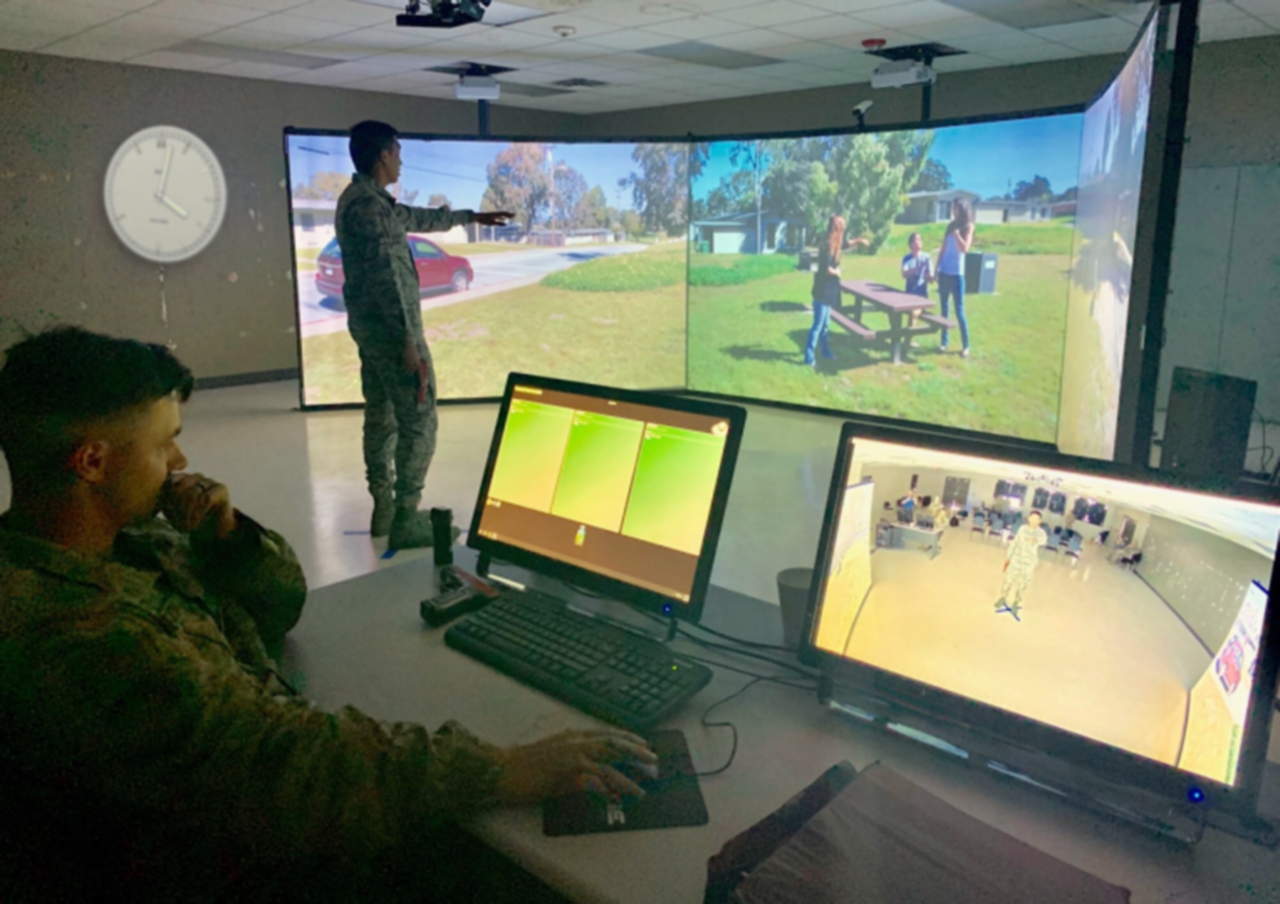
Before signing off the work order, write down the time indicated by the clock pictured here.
4:02
